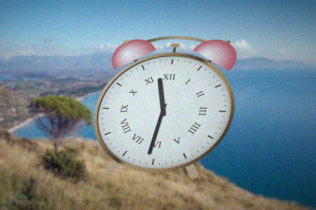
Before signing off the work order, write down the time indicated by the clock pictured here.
11:31
